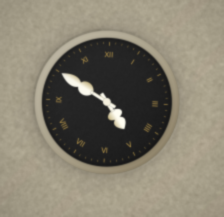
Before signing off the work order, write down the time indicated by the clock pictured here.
4:50
